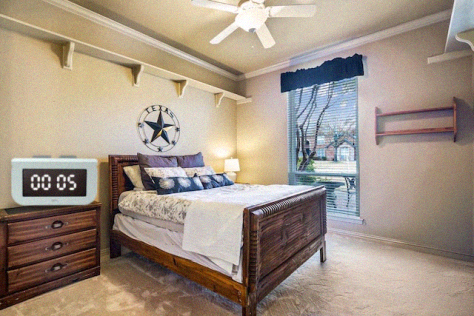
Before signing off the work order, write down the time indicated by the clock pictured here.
0:05
